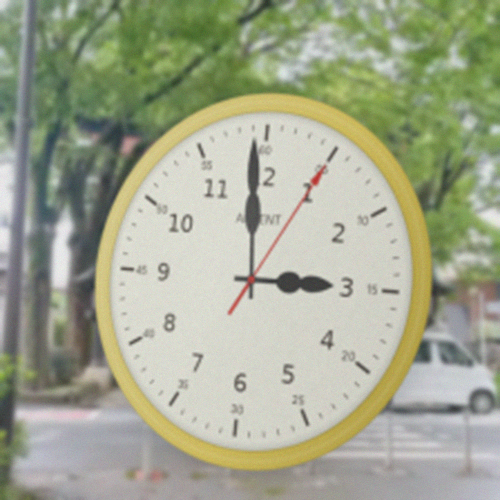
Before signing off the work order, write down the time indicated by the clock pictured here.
2:59:05
